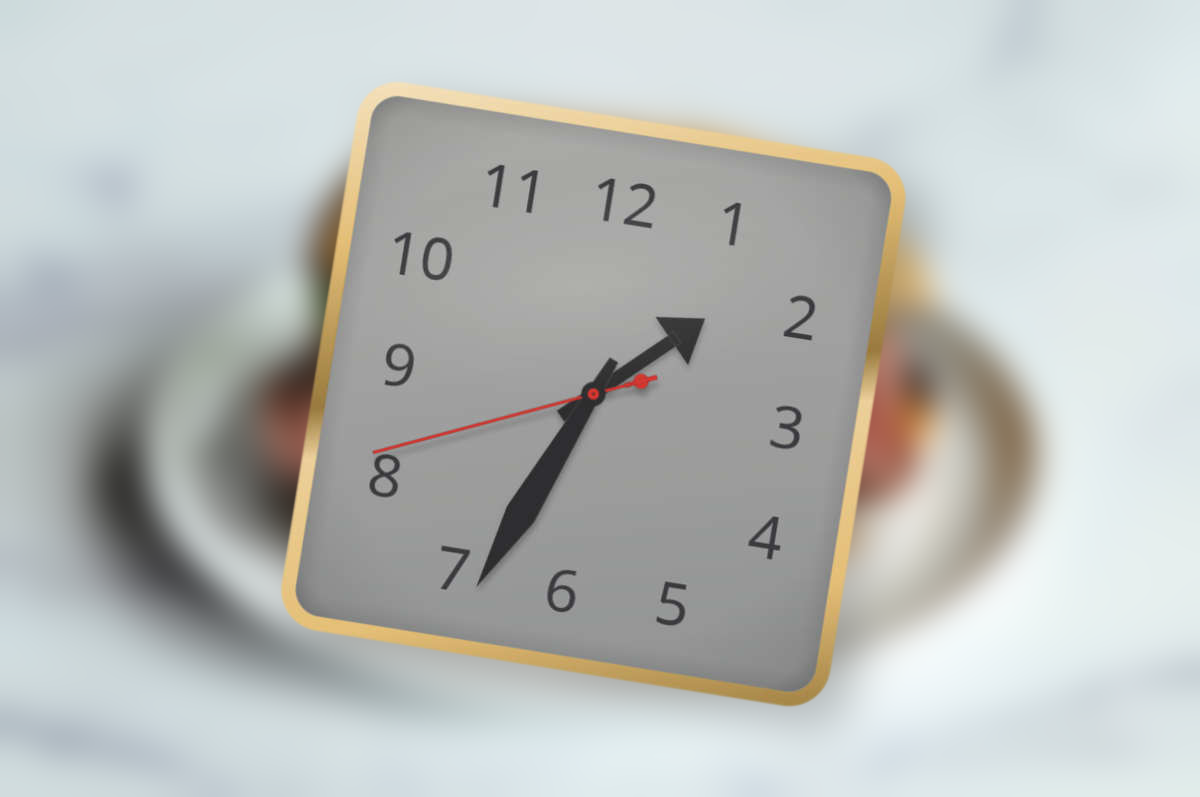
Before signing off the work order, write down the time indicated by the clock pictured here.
1:33:41
